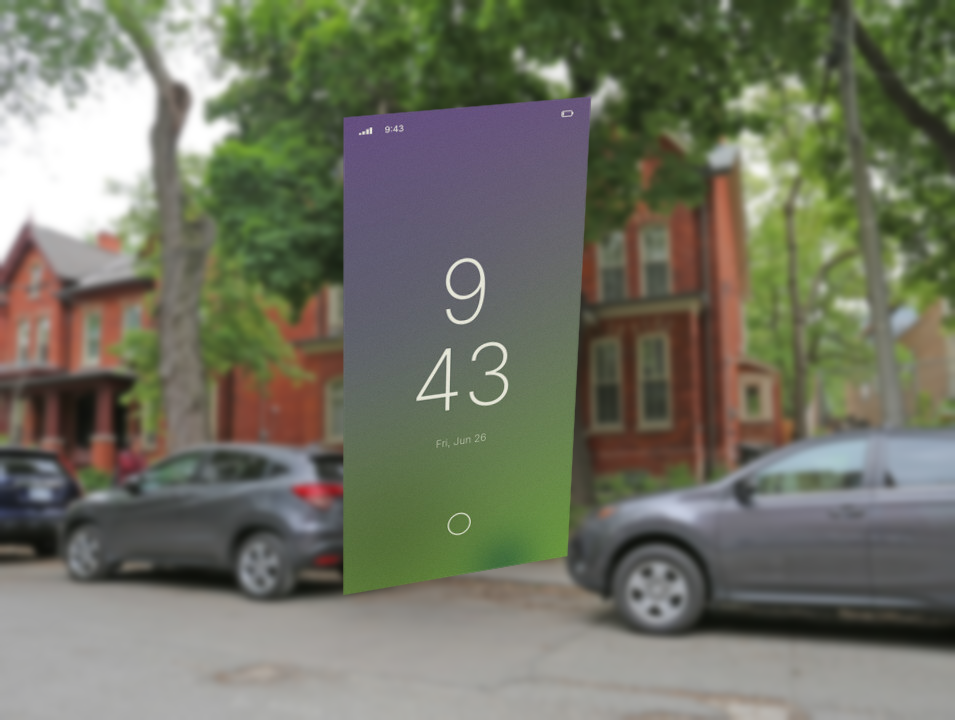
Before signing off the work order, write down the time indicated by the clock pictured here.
9:43
